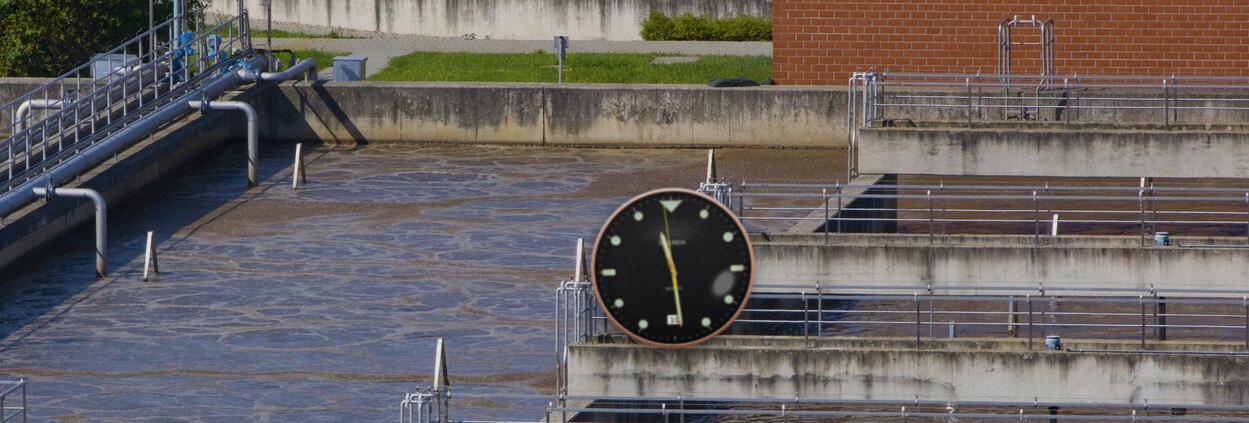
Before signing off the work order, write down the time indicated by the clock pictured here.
11:28:59
